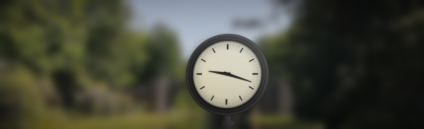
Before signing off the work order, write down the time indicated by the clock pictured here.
9:18
